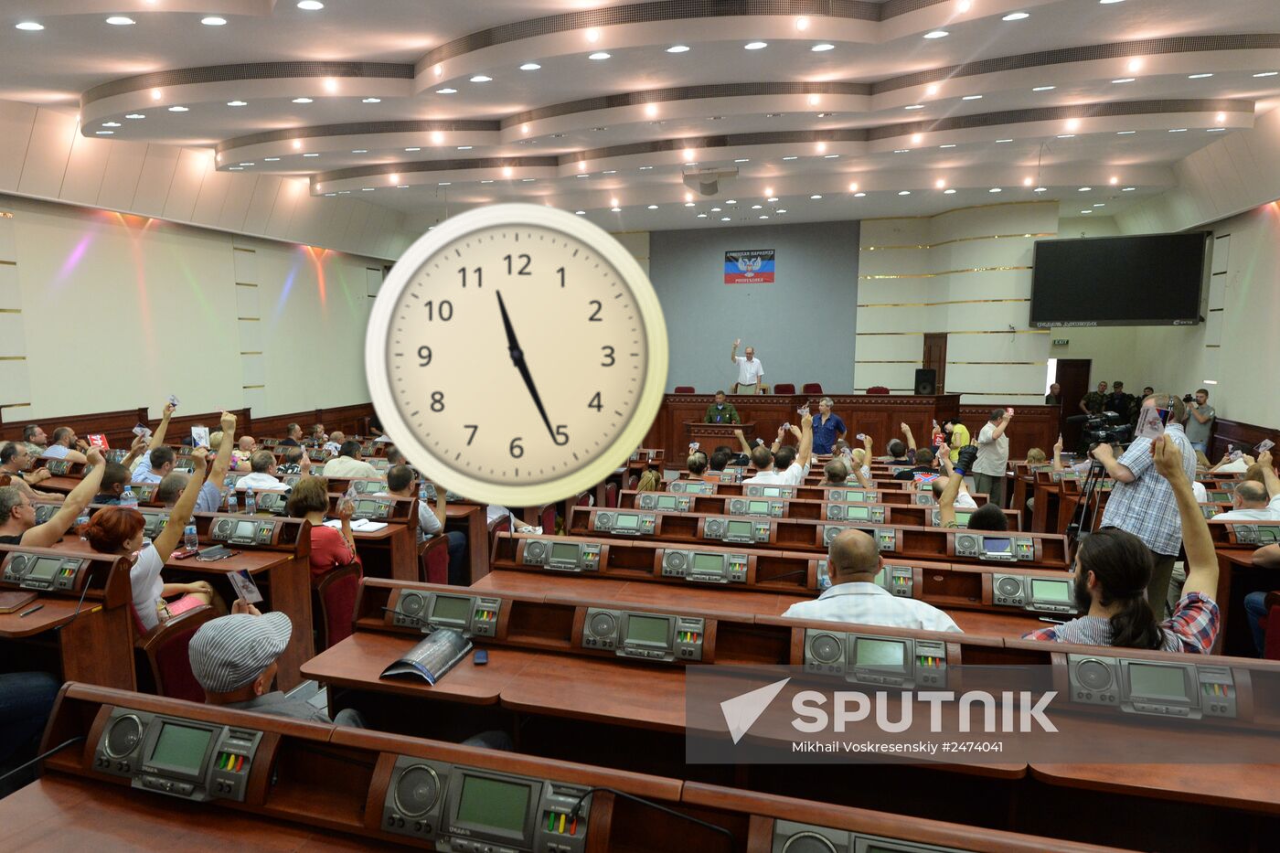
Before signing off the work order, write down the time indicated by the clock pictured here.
11:26
